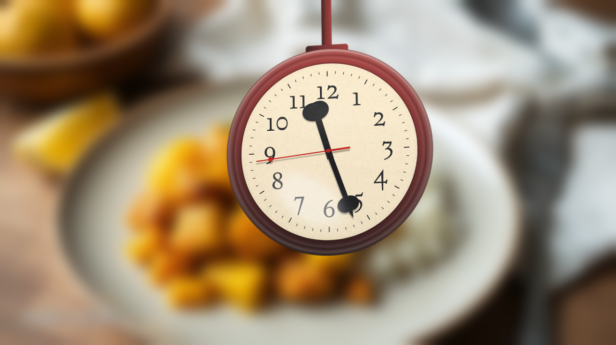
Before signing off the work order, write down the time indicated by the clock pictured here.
11:26:44
